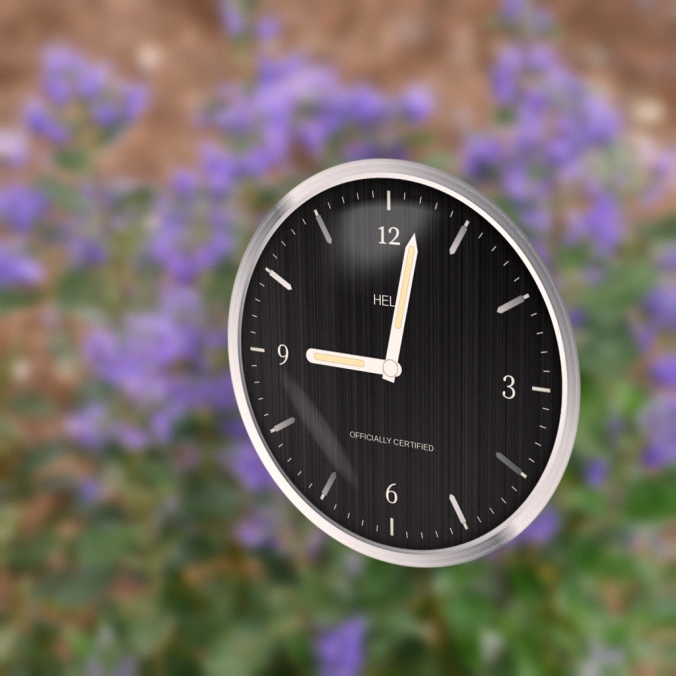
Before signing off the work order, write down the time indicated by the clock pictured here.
9:02
